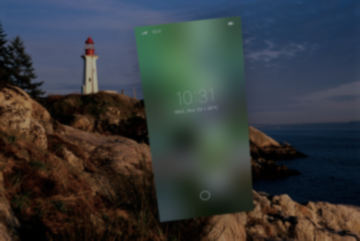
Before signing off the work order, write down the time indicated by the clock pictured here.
10:31
